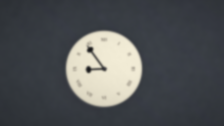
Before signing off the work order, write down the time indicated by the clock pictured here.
8:54
